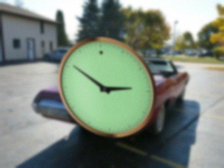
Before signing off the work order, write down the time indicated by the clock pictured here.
2:51
